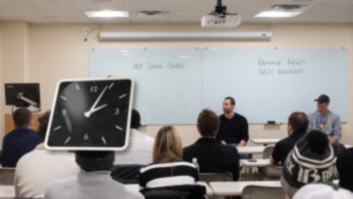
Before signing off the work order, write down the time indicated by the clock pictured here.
2:04
